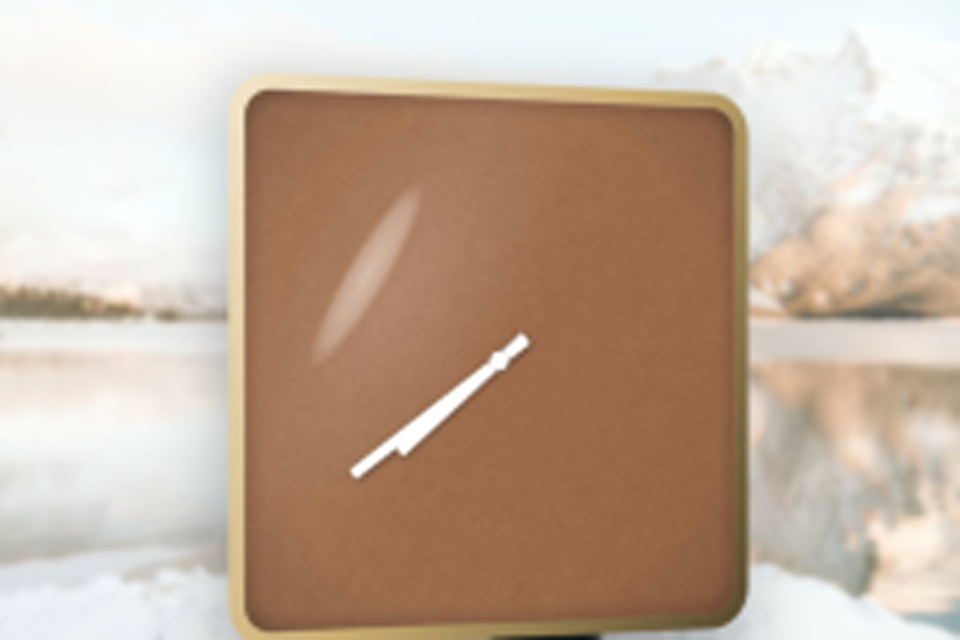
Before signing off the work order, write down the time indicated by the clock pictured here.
7:39
